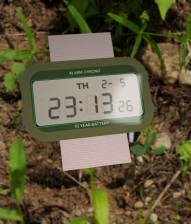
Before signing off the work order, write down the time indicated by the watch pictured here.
23:13:26
